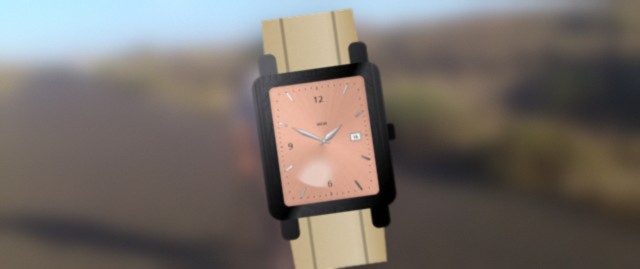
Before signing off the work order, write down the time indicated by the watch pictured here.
1:50
